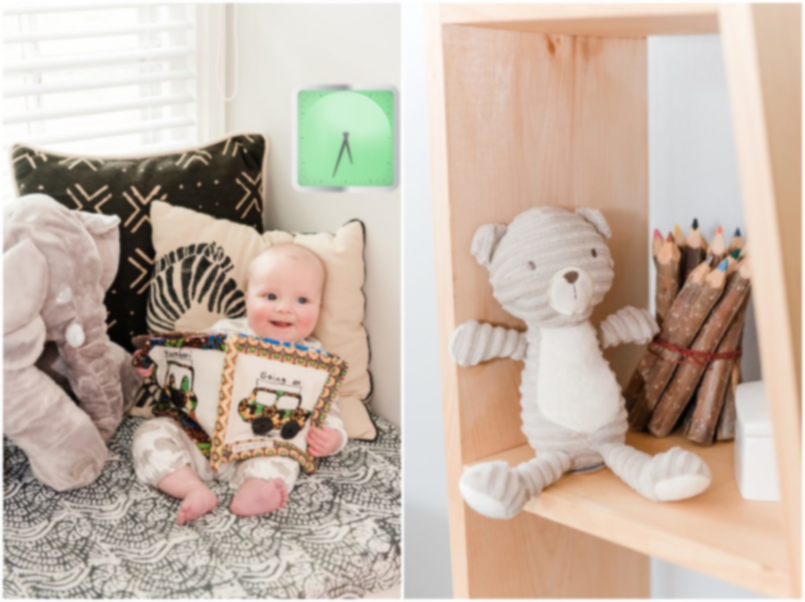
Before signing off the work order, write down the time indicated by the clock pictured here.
5:33
